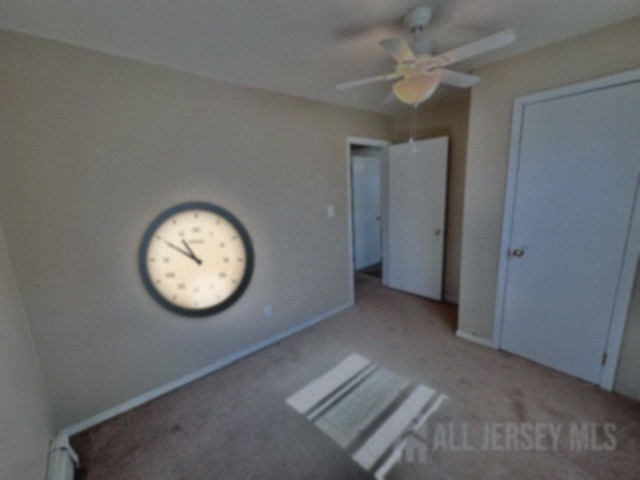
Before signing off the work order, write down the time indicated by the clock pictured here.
10:50
